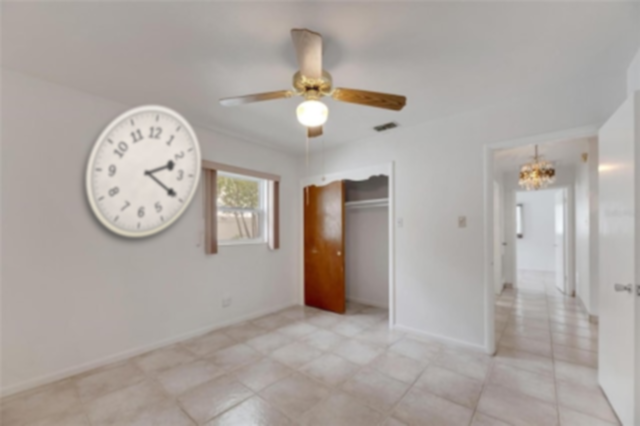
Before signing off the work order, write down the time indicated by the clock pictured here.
2:20
